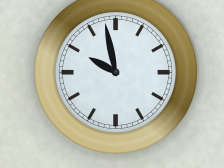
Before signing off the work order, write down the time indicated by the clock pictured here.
9:58
